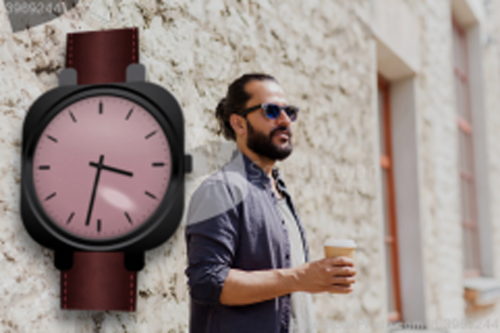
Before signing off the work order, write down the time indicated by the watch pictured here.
3:32
